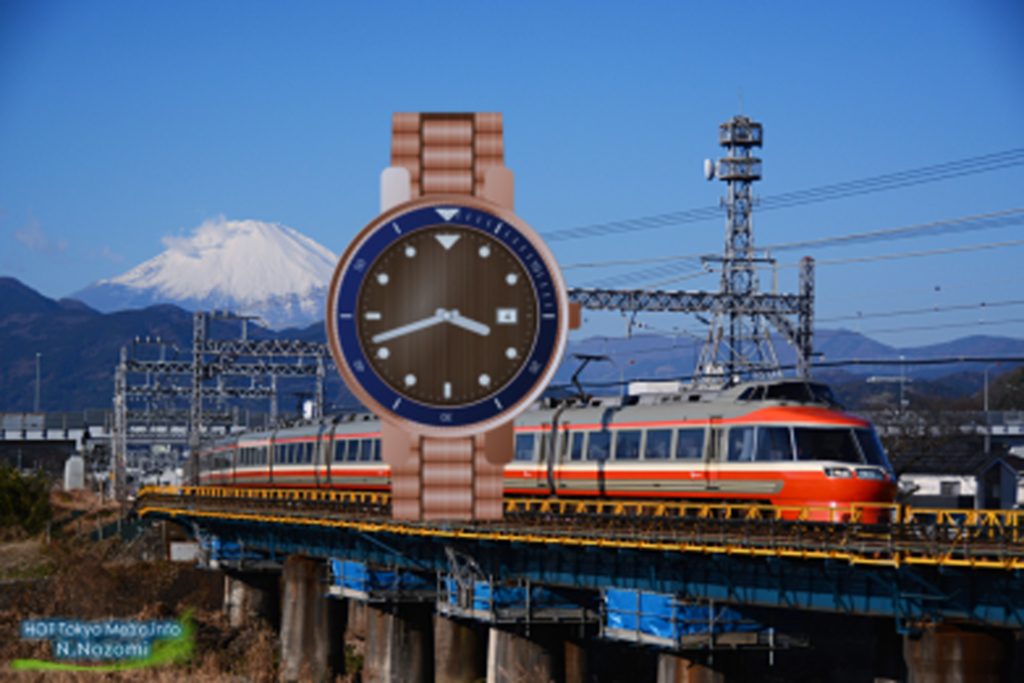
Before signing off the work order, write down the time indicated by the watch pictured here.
3:42
